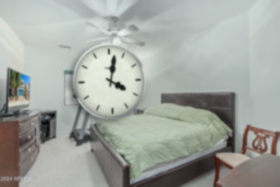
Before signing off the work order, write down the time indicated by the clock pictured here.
4:02
